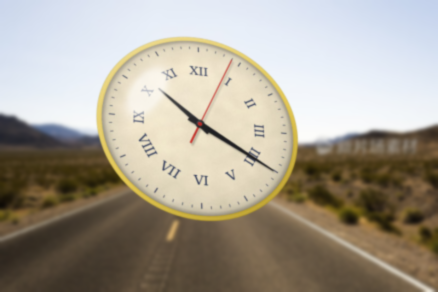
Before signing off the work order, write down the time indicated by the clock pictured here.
10:20:04
